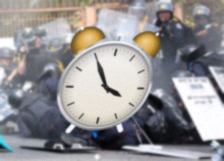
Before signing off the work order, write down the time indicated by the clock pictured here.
3:55
